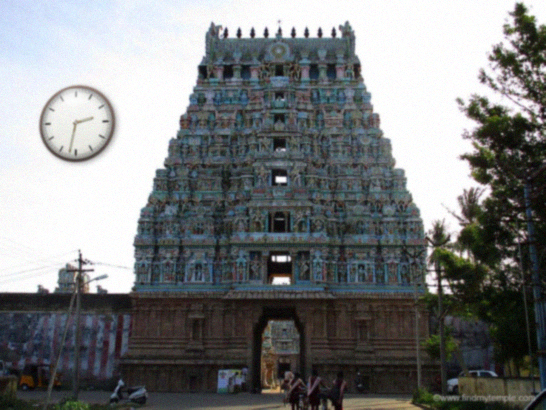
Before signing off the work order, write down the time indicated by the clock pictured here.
2:32
